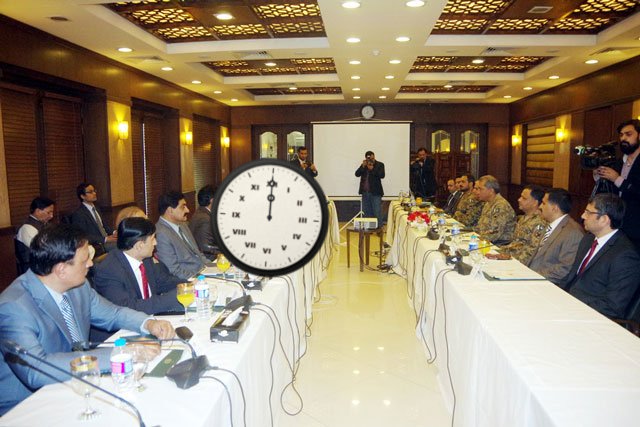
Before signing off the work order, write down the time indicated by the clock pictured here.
12:00
